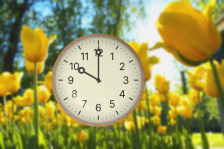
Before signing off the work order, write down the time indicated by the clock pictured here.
10:00
